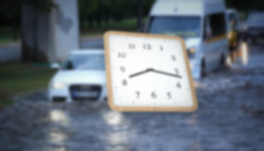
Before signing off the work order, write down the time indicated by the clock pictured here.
8:17
